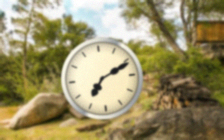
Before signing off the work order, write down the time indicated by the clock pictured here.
7:11
